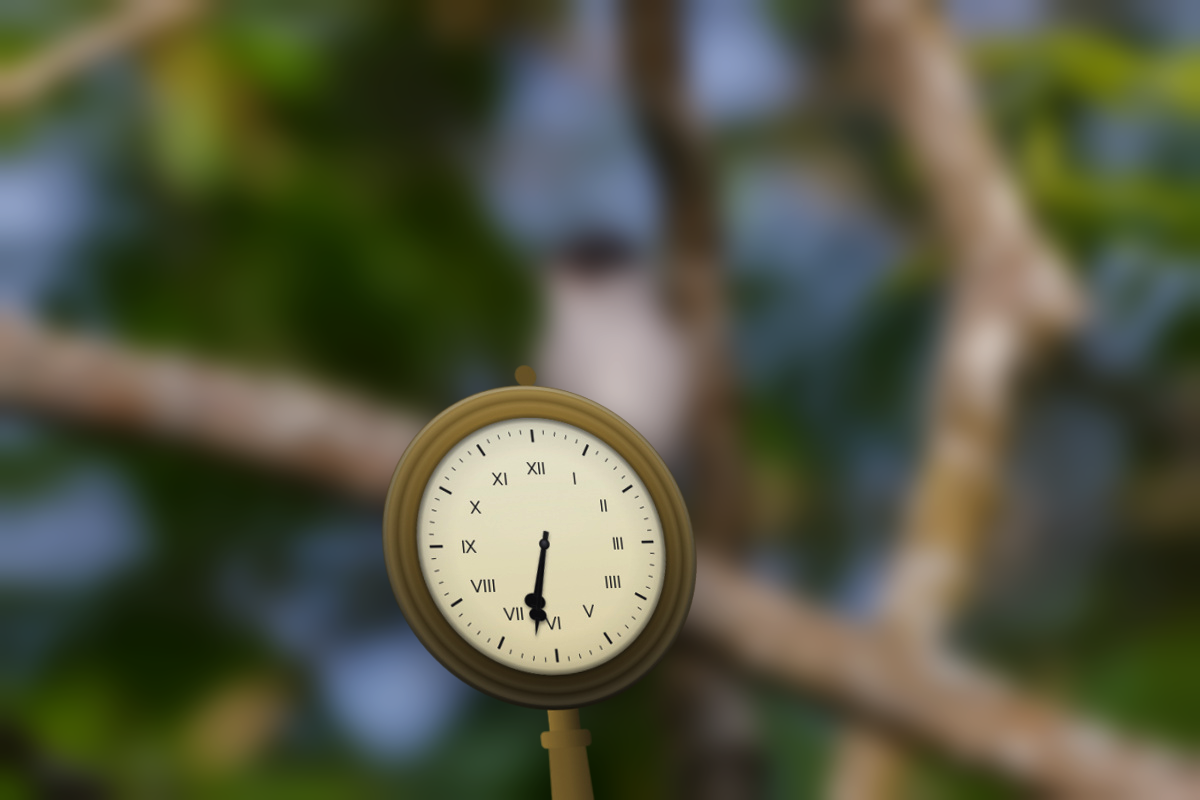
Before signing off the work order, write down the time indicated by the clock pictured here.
6:32
